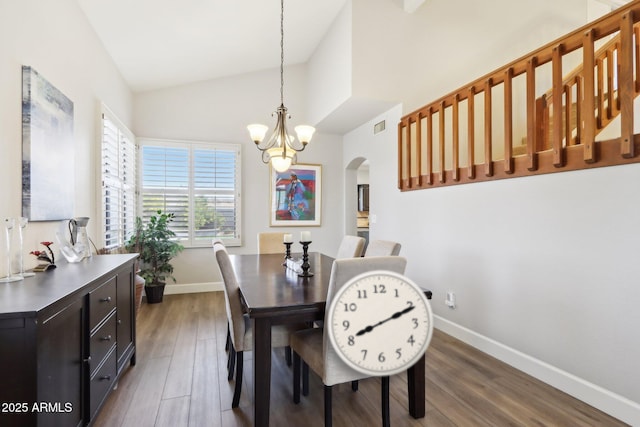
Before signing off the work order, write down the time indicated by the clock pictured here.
8:11
